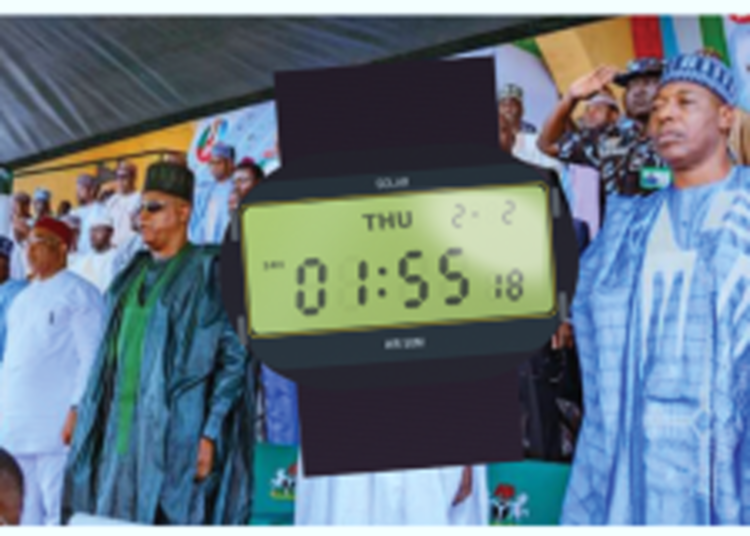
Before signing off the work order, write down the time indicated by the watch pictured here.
1:55:18
